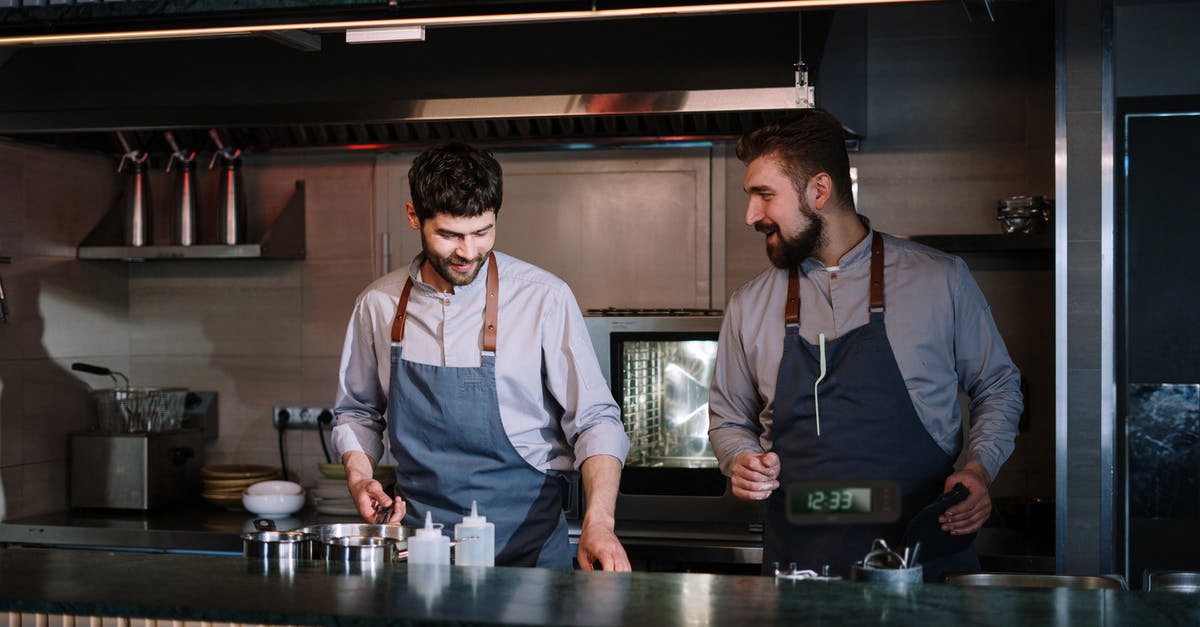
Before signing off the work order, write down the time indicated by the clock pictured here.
12:33
